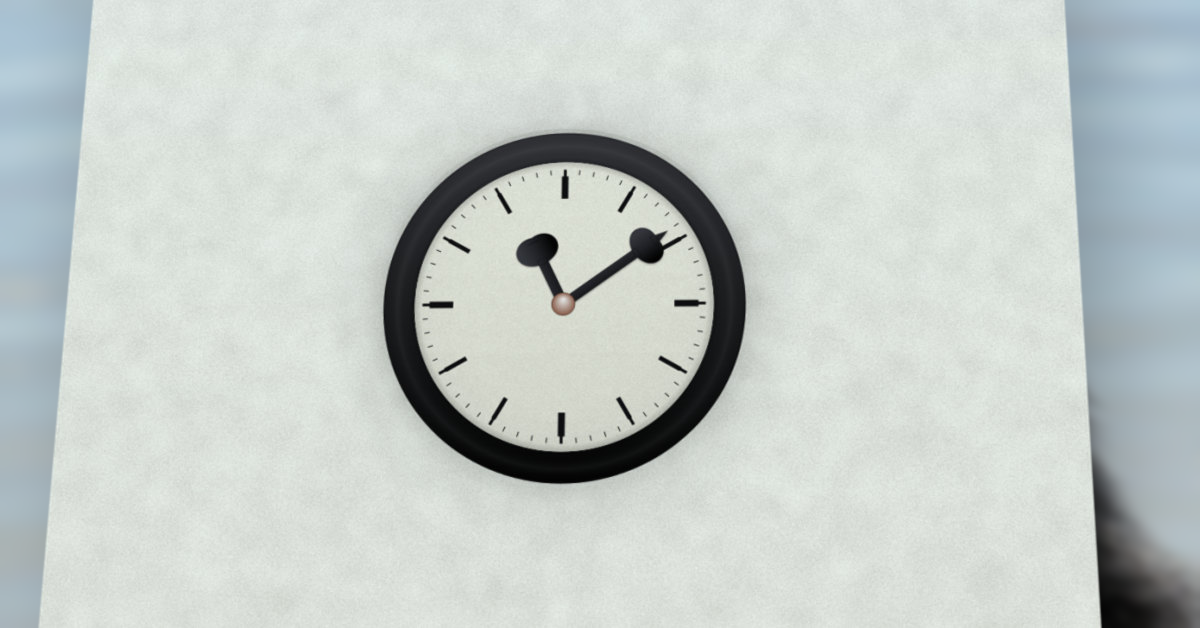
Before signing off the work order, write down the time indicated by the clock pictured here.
11:09
